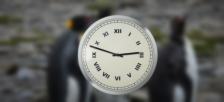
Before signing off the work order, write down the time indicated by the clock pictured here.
2:48
